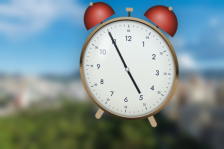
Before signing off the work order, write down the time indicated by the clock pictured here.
4:55
